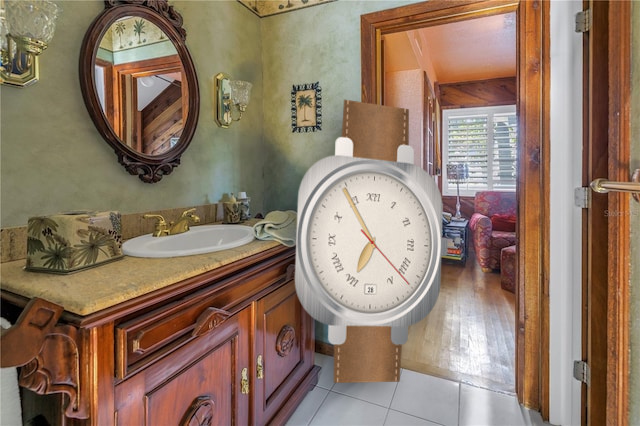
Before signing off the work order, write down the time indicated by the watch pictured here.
6:54:22
